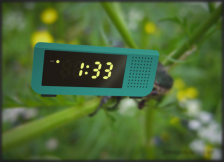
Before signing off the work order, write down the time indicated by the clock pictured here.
1:33
